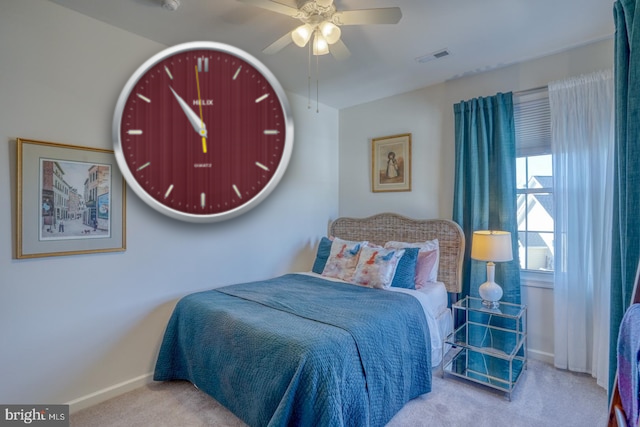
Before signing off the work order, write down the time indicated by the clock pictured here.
10:53:59
